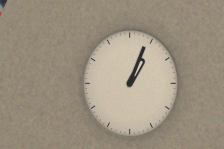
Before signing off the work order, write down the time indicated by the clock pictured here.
1:04
